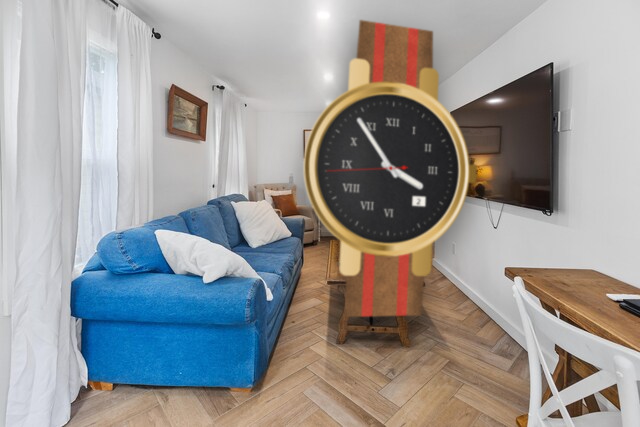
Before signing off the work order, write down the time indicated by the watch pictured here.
3:53:44
